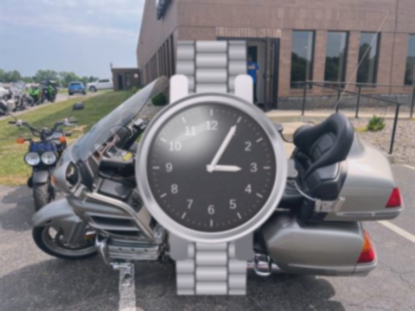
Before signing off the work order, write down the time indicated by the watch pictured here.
3:05
